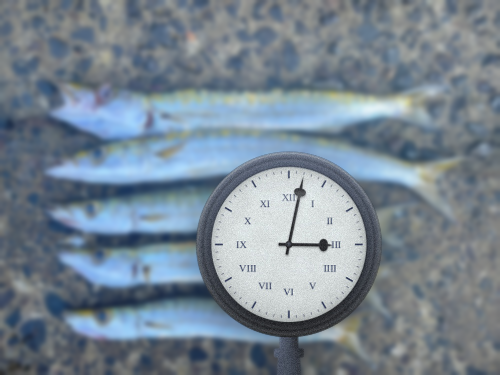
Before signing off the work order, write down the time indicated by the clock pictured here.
3:02
